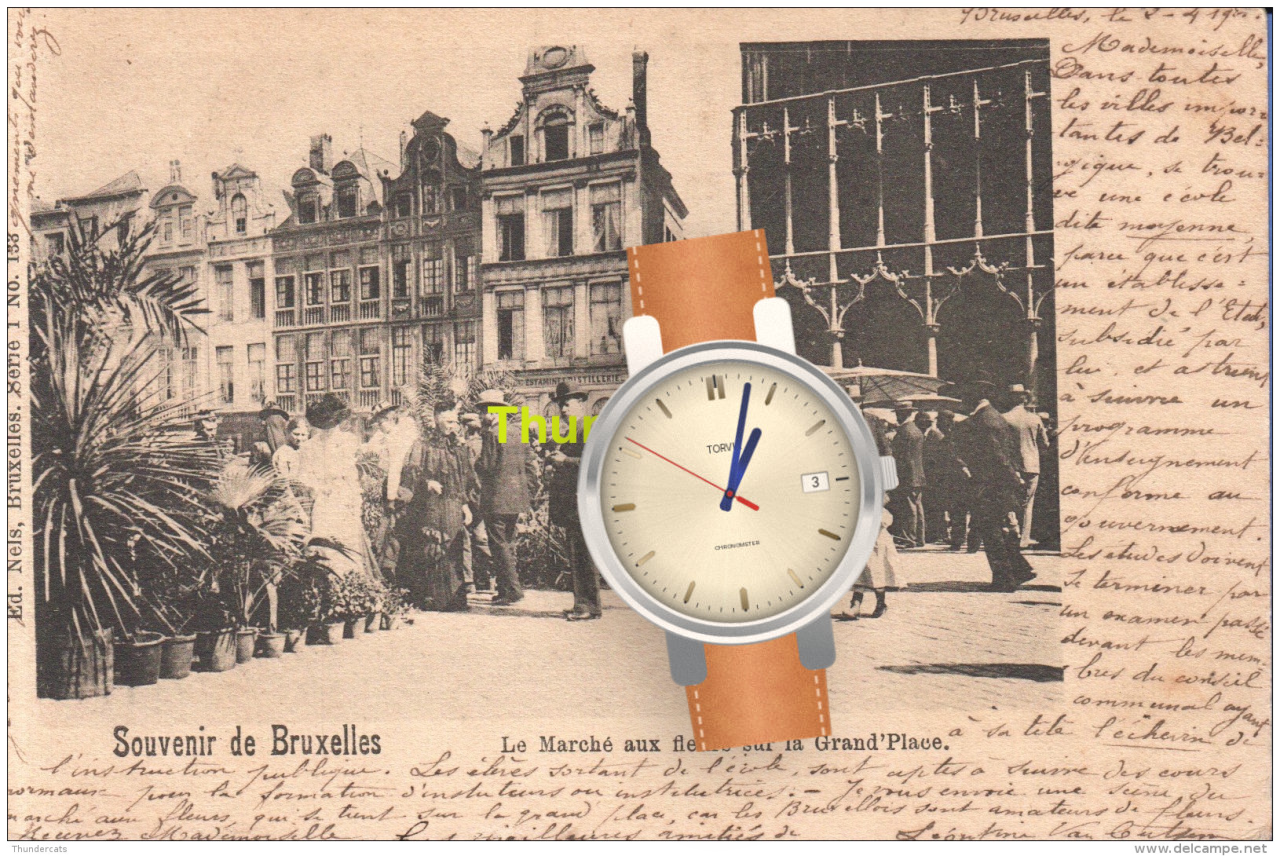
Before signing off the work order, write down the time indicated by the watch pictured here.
1:02:51
